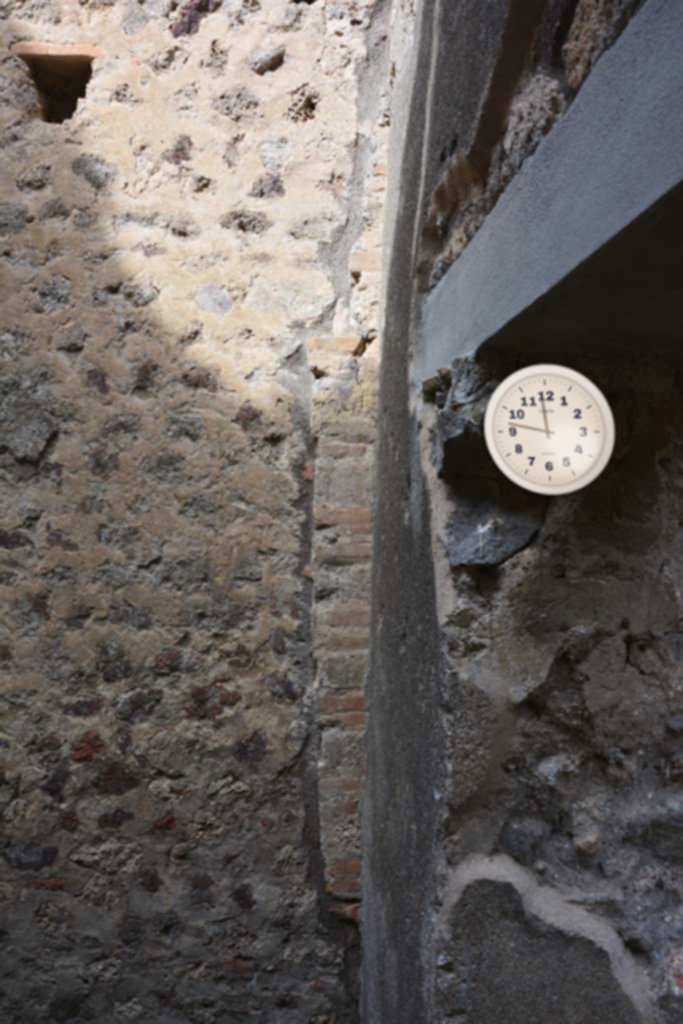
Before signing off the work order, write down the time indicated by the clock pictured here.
11:47
